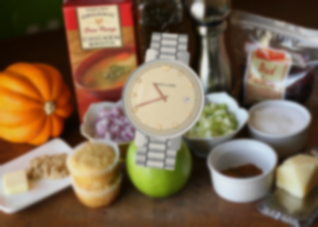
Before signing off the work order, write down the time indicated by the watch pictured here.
10:41
